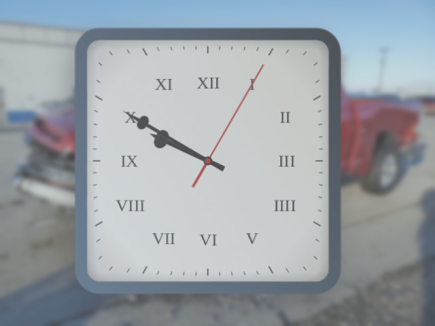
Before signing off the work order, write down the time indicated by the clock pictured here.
9:50:05
